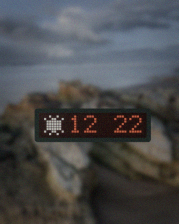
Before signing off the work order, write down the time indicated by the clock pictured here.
12:22
